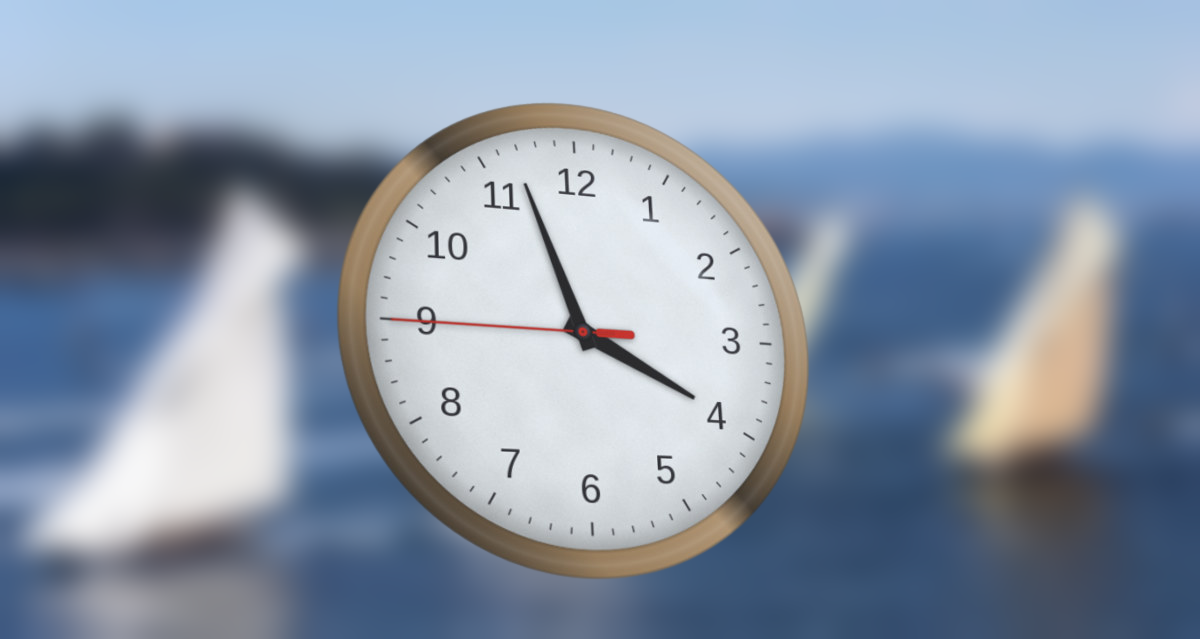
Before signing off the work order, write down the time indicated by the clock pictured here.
3:56:45
